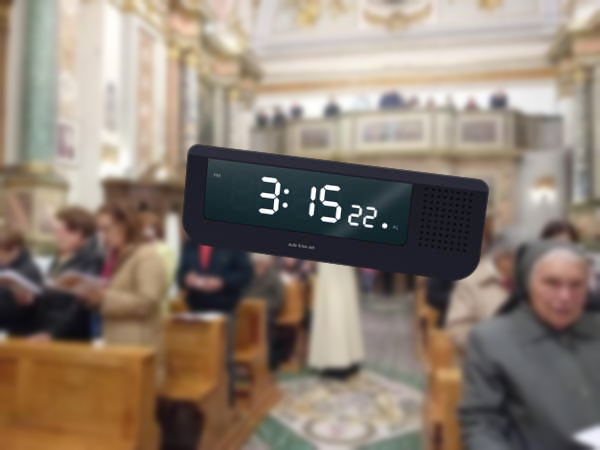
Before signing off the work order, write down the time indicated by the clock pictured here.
3:15:22
